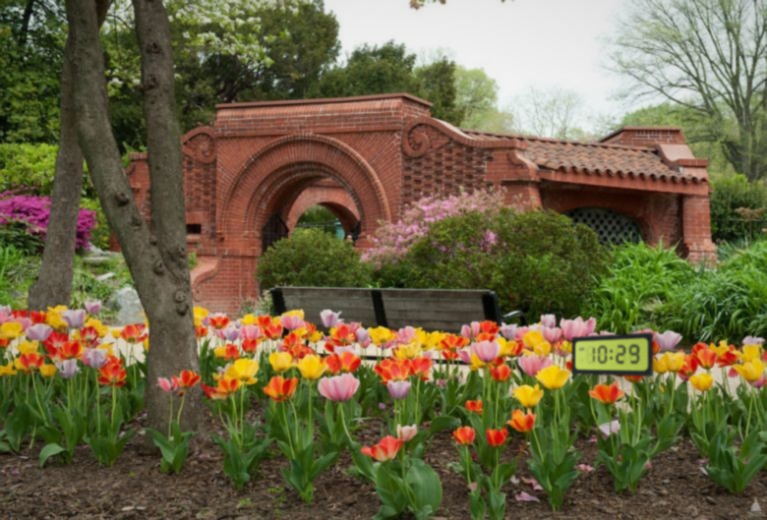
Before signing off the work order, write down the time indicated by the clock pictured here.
10:29
